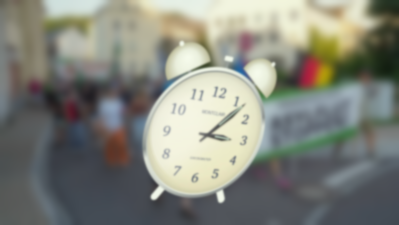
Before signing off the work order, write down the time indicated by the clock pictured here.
3:07
